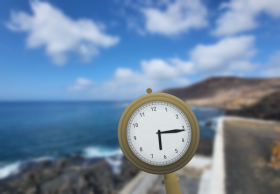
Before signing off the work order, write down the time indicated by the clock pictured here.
6:16
